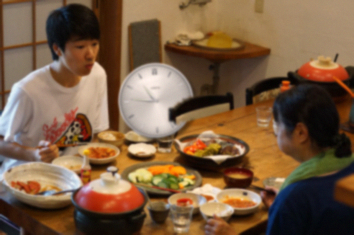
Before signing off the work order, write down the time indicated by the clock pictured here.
10:46
